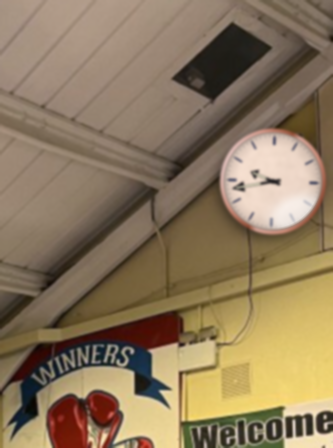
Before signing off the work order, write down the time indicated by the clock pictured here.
9:43
